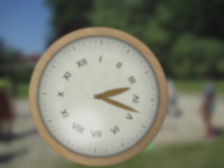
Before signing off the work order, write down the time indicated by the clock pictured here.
3:23
